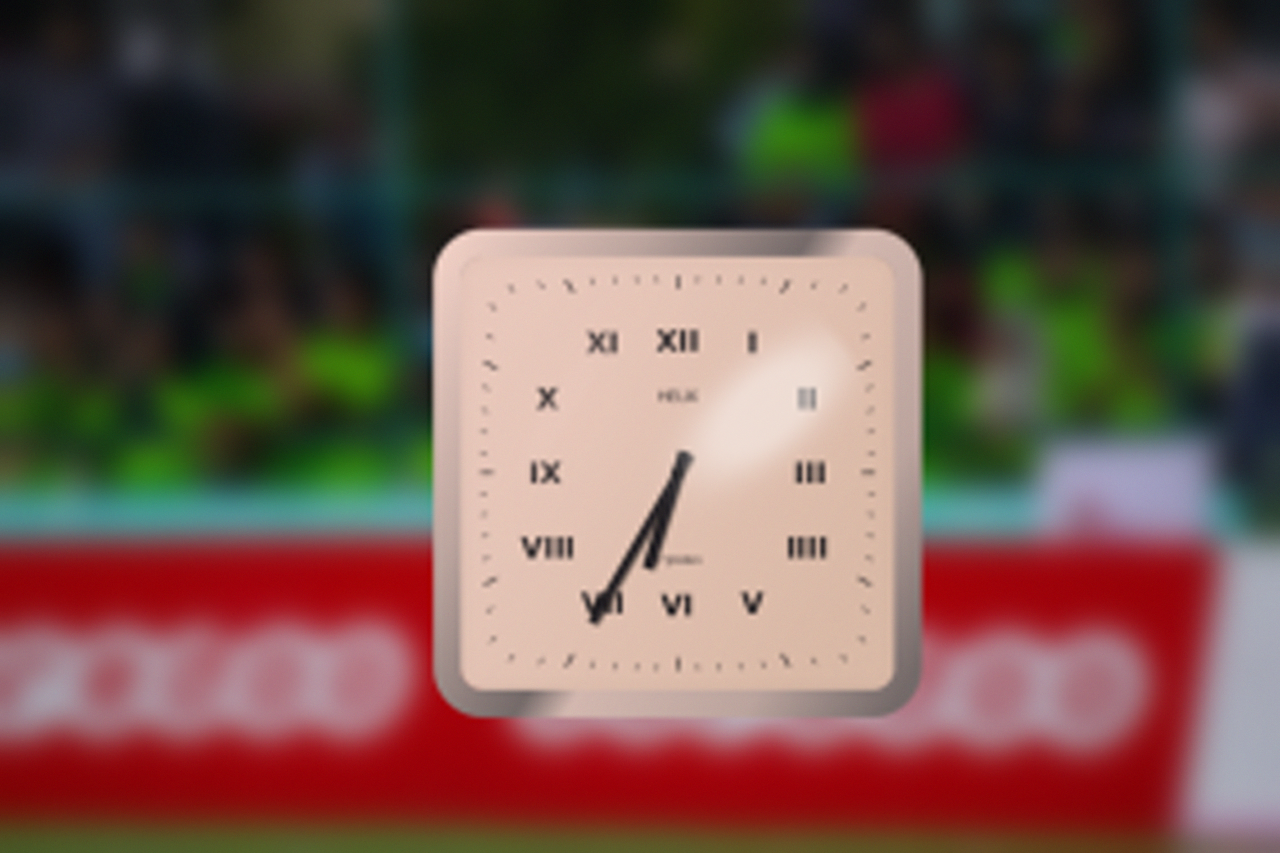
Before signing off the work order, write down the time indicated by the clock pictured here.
6:35
